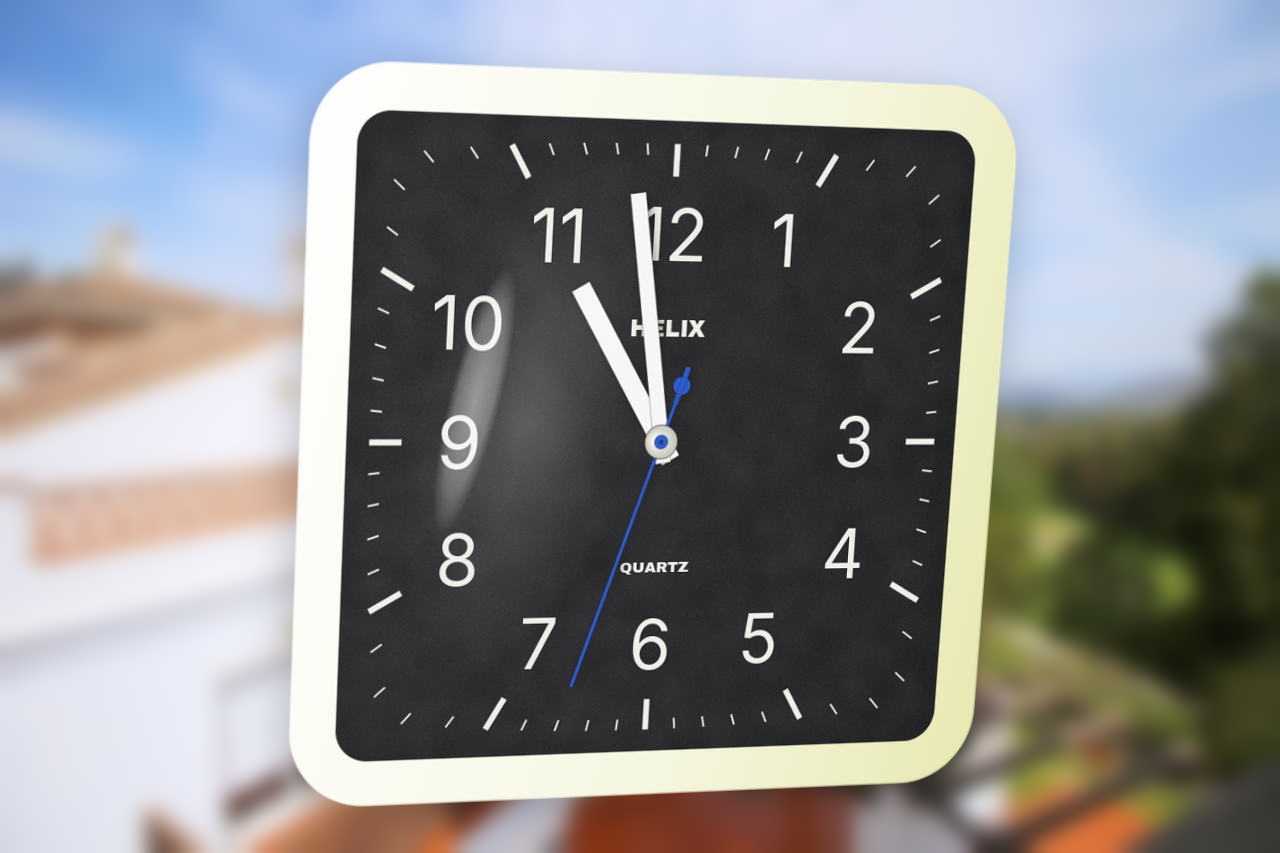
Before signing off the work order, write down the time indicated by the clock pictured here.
10:58:33
